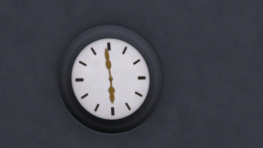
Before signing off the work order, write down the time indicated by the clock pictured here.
5:59
